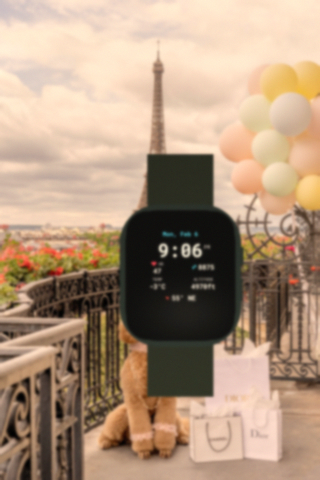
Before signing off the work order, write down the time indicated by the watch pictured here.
9:06
